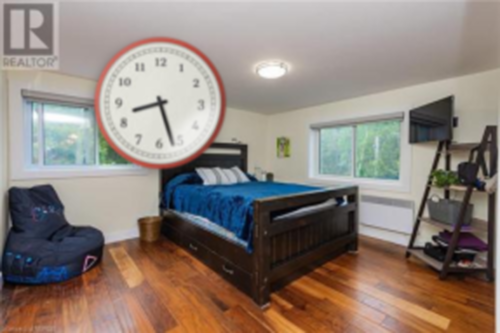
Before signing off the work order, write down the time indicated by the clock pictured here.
8:27
